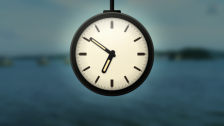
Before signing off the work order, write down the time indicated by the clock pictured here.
6:51
